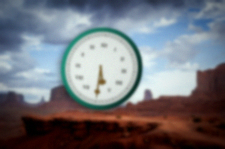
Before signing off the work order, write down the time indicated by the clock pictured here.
5:30
